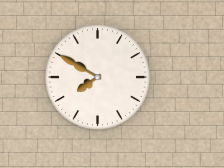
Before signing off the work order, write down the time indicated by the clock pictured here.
7:50
